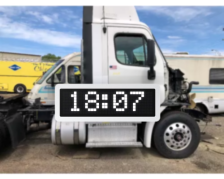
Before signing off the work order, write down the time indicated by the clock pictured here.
18:07
